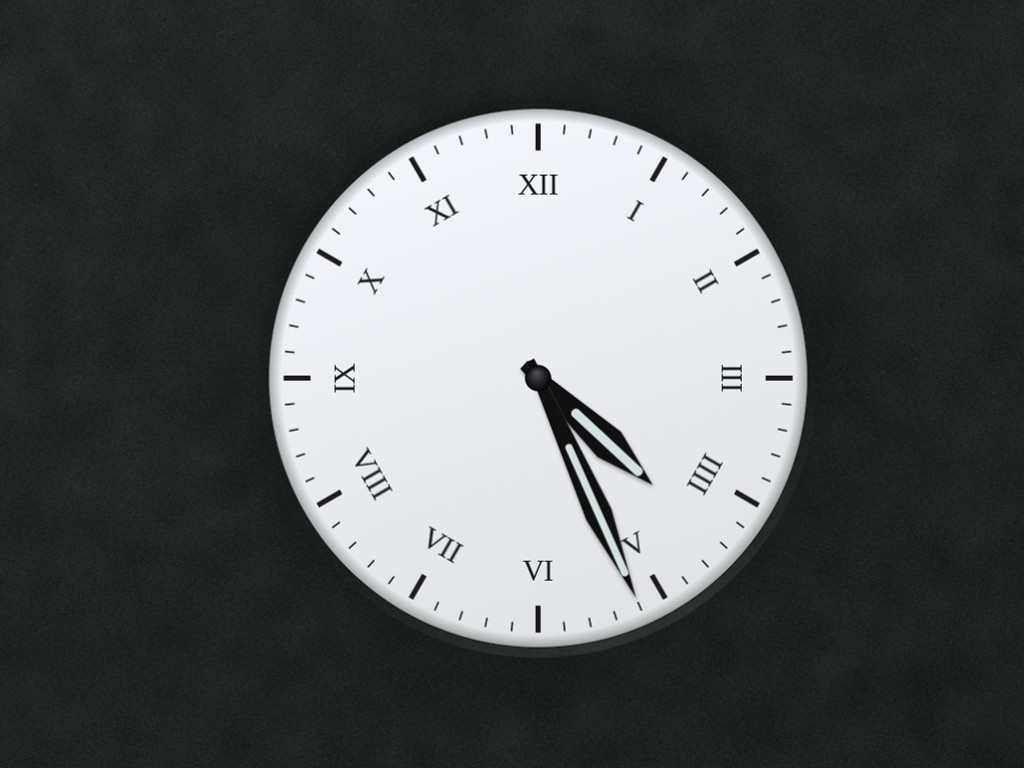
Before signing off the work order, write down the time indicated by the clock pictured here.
4:26
